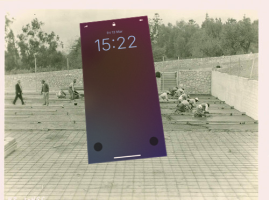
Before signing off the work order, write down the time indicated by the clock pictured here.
15:22
